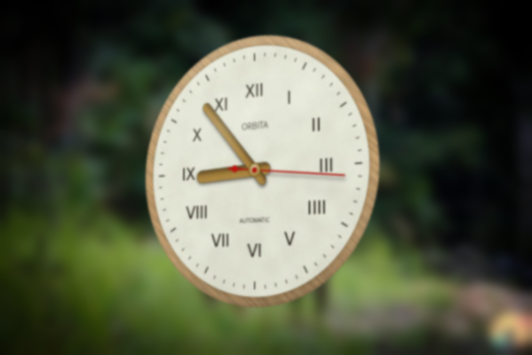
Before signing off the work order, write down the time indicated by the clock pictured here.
8:53:16
